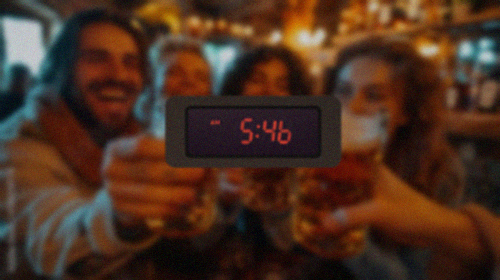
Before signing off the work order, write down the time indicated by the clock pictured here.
5:46
